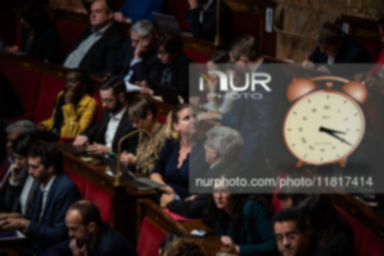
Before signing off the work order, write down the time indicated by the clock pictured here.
3:20
